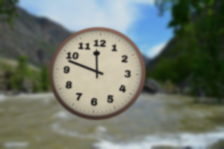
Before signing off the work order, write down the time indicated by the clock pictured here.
11:48
